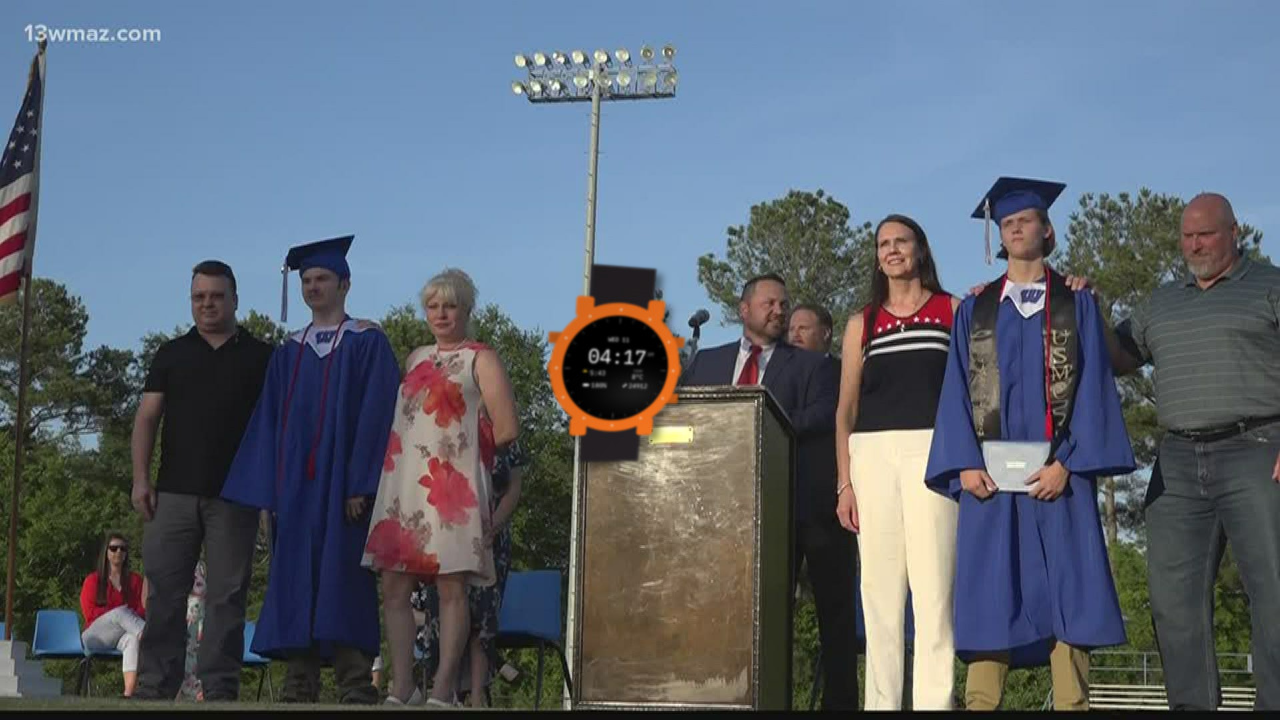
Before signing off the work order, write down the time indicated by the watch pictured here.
4:17
